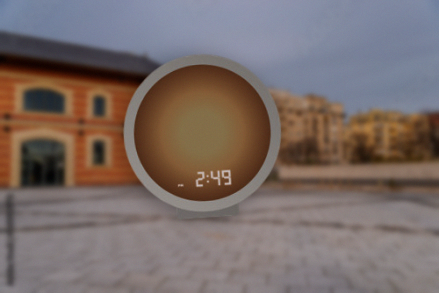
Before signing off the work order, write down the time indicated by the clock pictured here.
2:49
